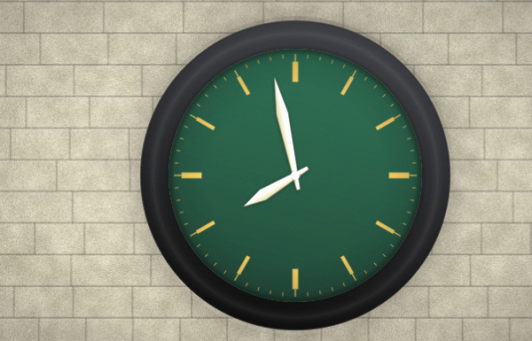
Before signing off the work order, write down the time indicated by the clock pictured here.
7:58
